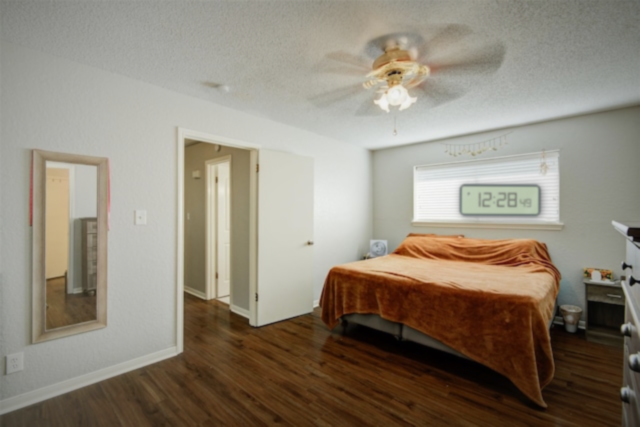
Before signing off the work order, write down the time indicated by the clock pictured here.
12:28
